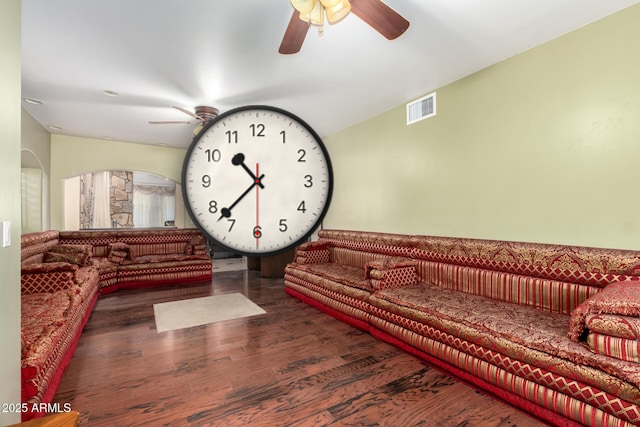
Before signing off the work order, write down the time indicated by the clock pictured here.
10:37:30
